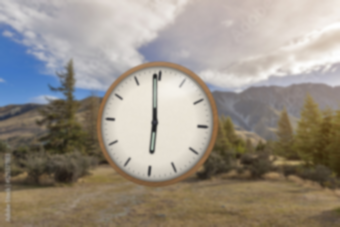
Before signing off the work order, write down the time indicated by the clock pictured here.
5:59
